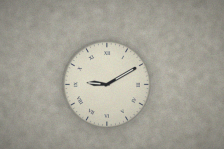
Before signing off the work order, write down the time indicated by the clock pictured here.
9:10
